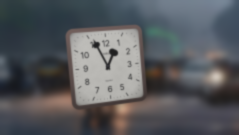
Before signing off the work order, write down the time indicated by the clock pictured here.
12:56
